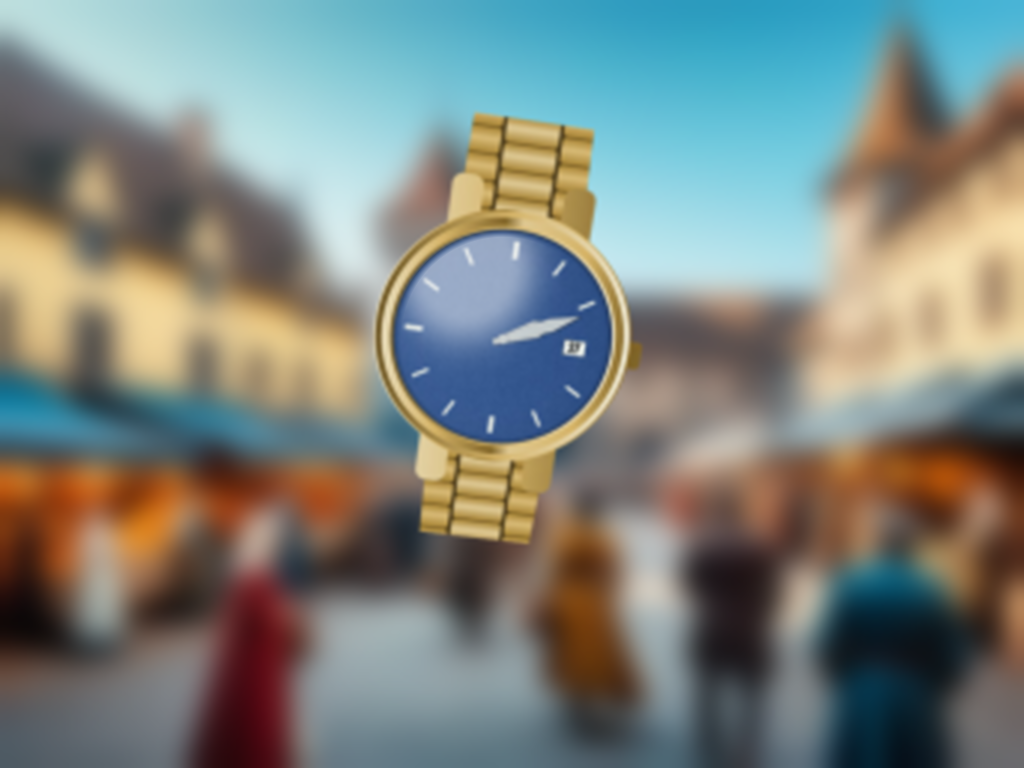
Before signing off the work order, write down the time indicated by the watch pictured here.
2:11
